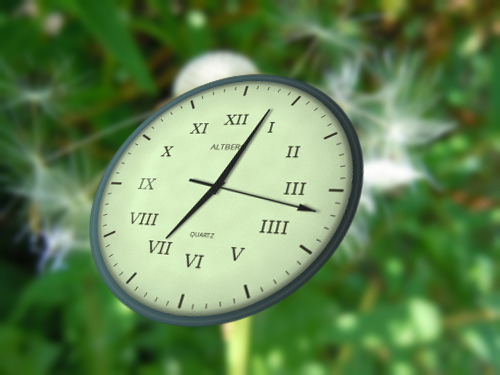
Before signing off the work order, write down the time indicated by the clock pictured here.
7:03:17
